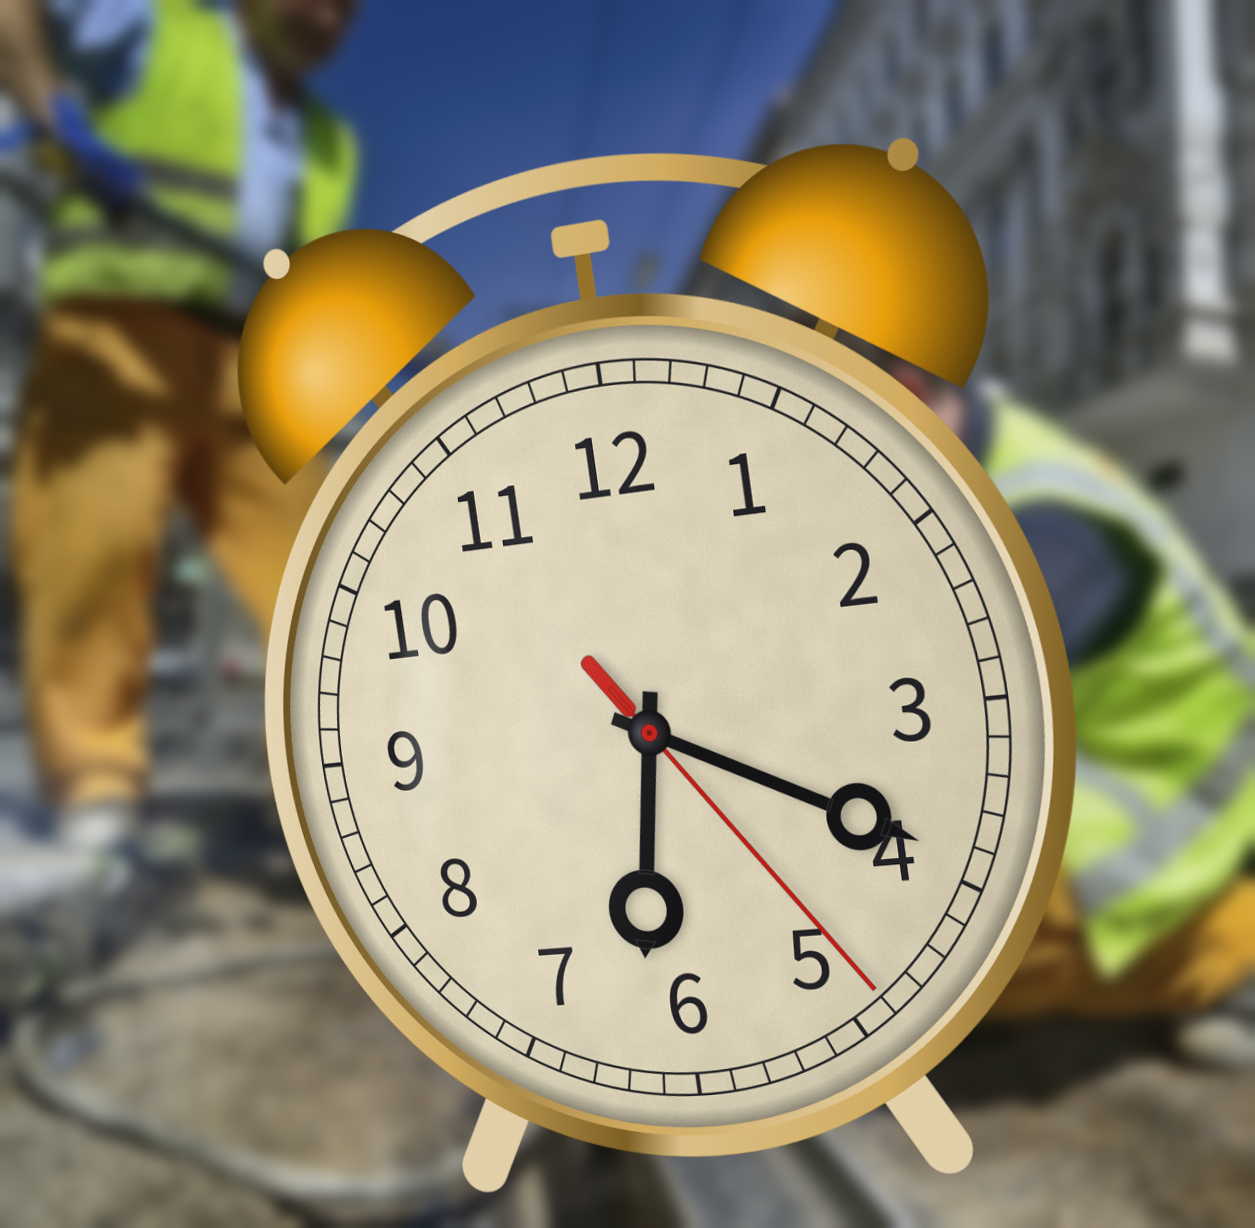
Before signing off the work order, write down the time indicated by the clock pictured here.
6:19:24
